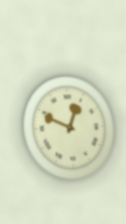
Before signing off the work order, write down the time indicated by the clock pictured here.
12:49
